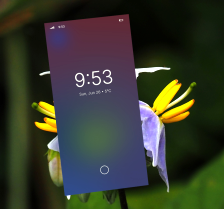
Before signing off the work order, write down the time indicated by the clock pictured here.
9:53
